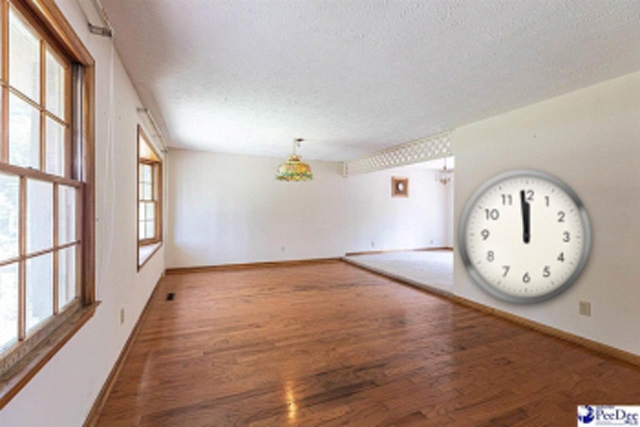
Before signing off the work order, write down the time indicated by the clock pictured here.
11:59
